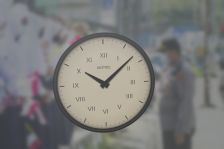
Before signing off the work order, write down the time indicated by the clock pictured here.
10:08
